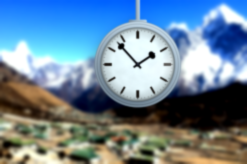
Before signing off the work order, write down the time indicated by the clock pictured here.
1:53
